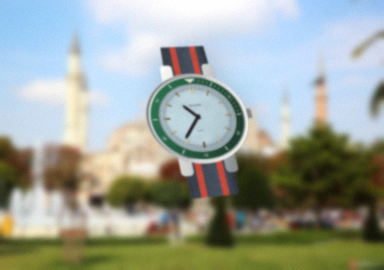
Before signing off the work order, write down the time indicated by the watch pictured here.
10:36
